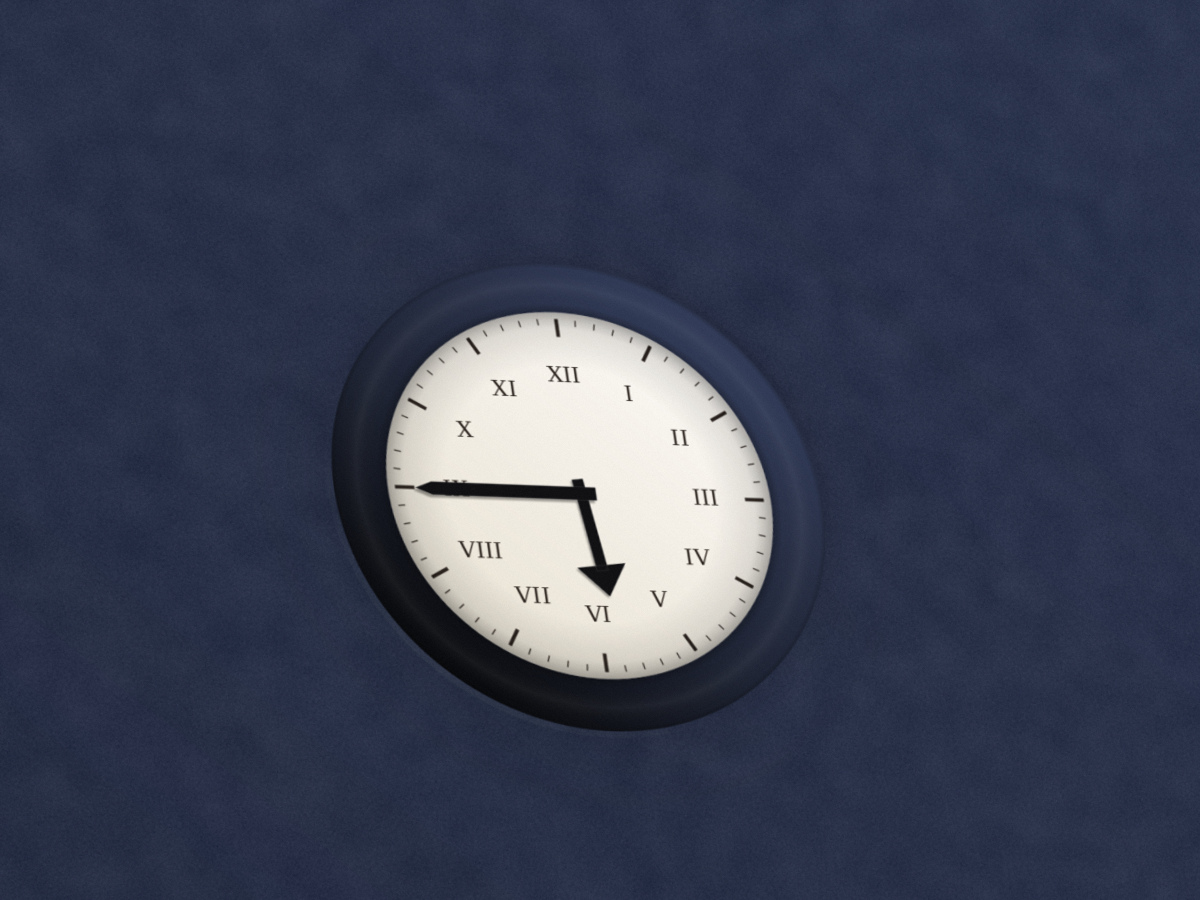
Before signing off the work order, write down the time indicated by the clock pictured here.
5:45
